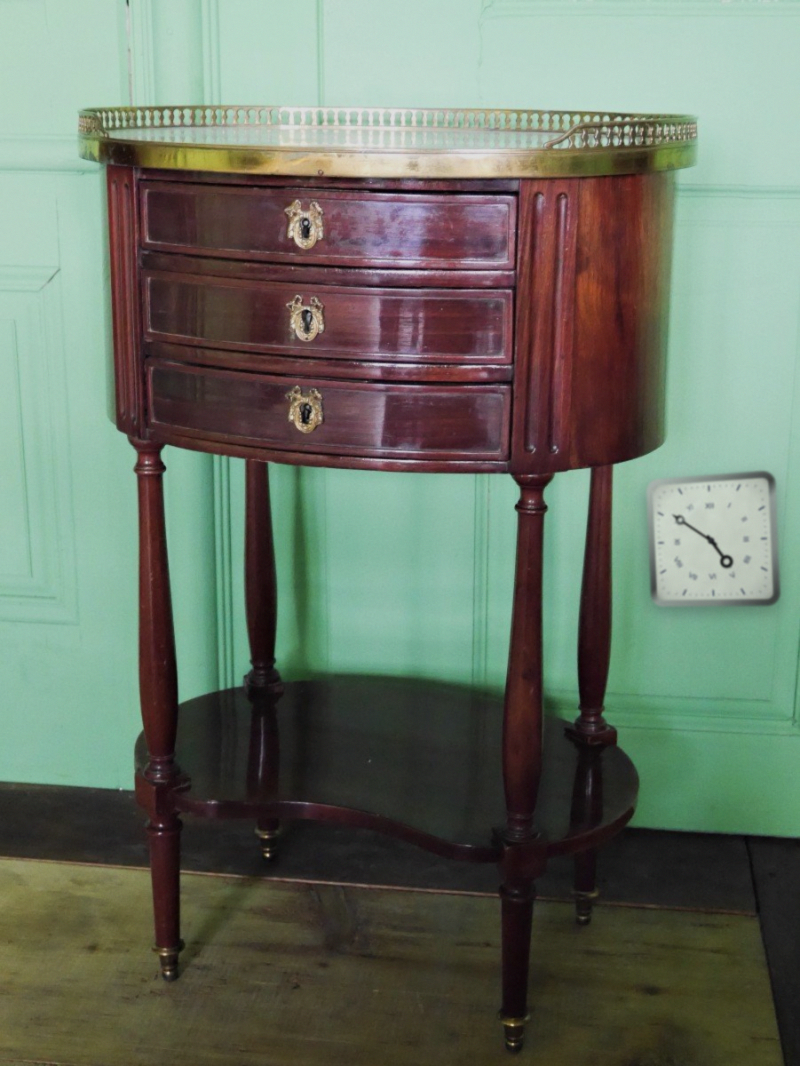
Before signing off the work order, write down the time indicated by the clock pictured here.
4:51
